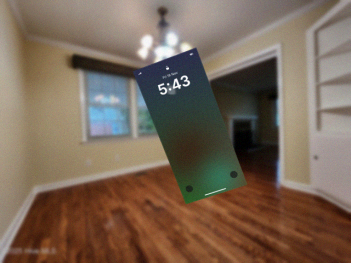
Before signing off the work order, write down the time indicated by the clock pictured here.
5:43
